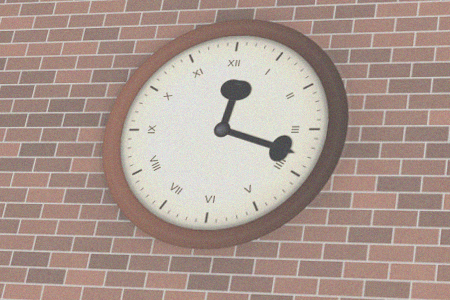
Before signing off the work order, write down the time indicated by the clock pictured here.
12:18
